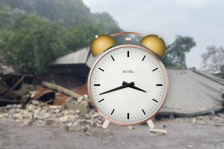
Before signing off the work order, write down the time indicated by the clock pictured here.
3:42
